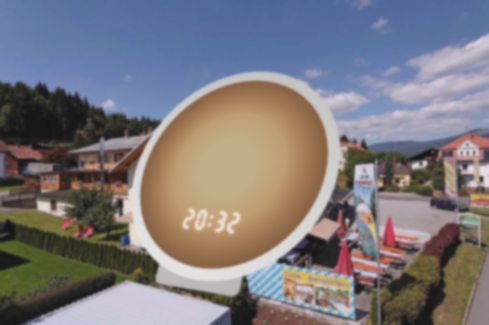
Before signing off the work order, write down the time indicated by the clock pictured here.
20:32
